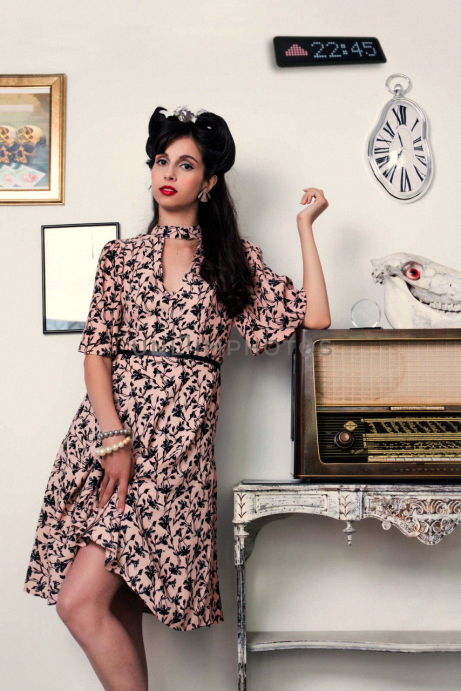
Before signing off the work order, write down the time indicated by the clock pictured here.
22:45
